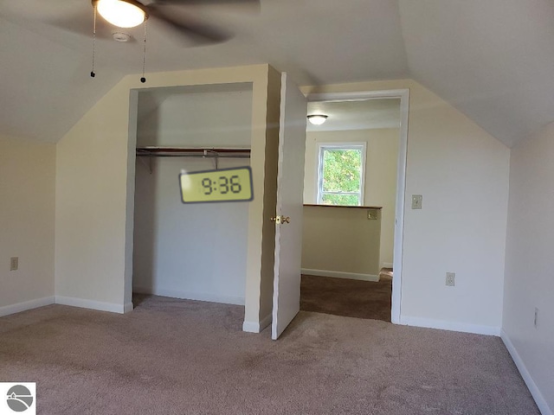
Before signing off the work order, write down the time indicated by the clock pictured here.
9:36
